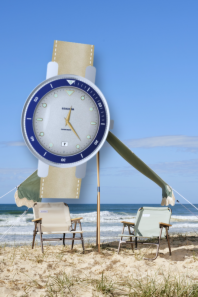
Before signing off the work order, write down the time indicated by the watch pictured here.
12:23
